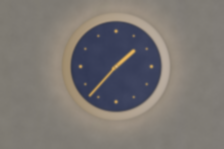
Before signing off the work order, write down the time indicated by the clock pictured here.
1:37
